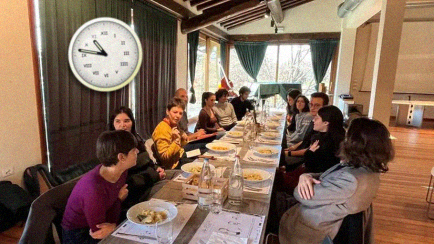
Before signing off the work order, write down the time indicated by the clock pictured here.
10:47
